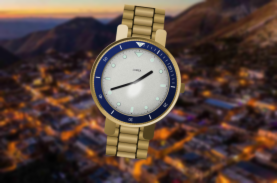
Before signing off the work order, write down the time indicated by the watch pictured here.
1:41
